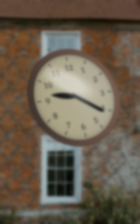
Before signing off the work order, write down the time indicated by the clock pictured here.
9:21
